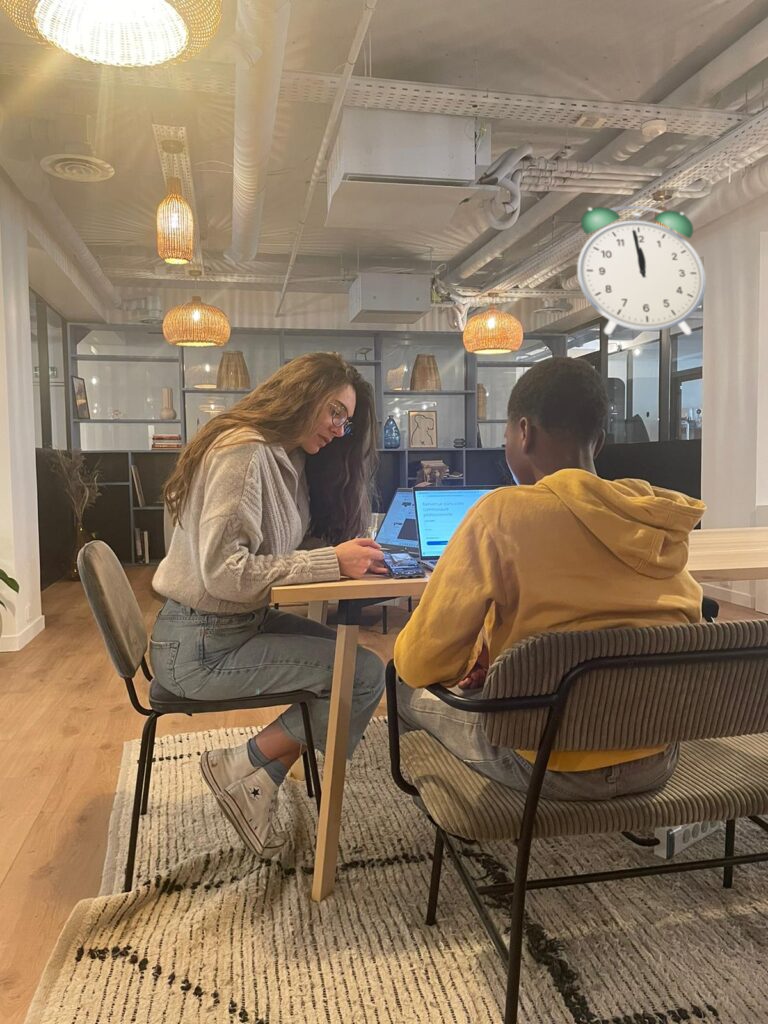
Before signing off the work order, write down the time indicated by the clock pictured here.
11:59
